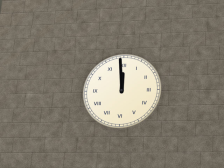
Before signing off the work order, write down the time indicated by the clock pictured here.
11:59
